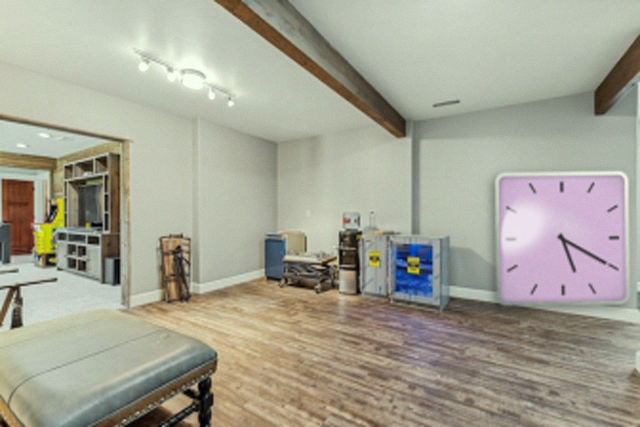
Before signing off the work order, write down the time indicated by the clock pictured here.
5:20
